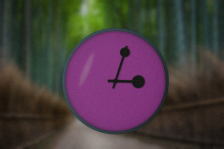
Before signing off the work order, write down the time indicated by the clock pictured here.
3:03
